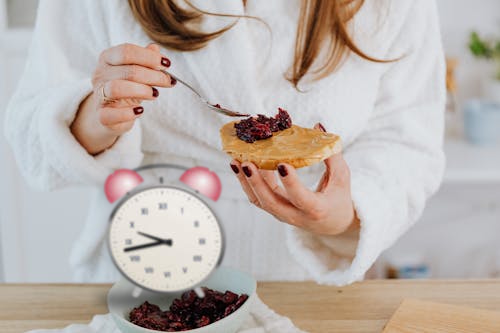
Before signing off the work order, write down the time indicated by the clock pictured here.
9:43
